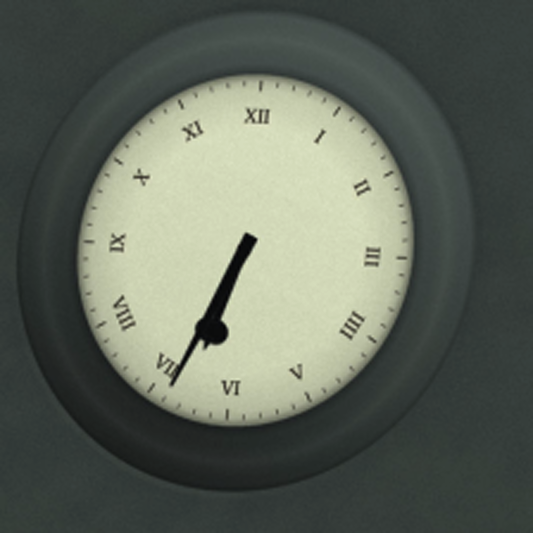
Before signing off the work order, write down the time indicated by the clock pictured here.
6:34
